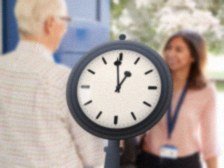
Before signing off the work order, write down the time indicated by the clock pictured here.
12:59
